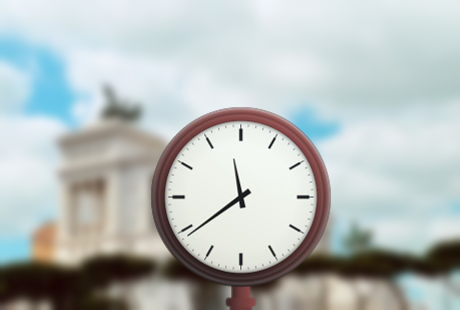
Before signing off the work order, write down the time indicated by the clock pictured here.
11:39
